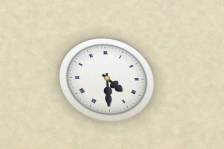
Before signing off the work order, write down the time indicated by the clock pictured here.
4:30
